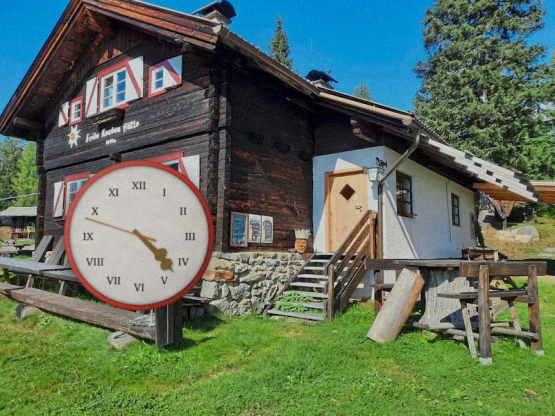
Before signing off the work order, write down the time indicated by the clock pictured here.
4:22:48
